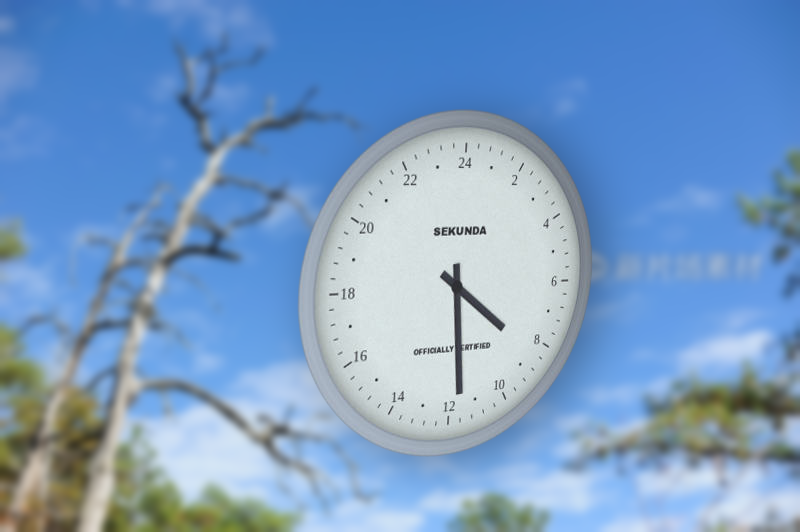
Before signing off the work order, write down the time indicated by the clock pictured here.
8:29
